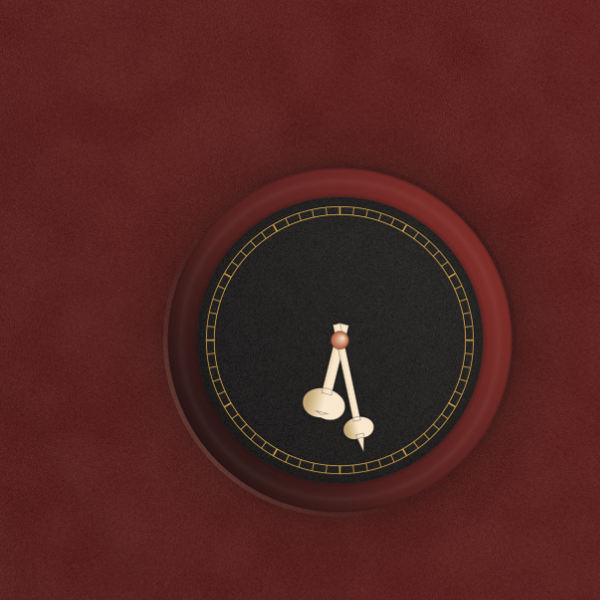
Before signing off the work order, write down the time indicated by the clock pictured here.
6:28
